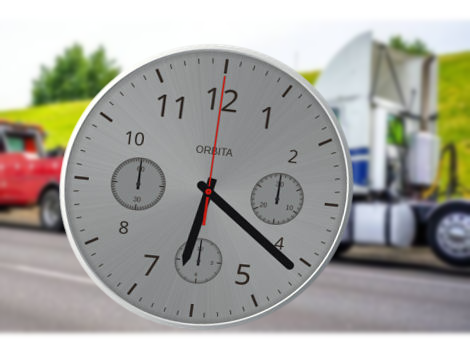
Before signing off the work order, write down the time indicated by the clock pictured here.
6:21
